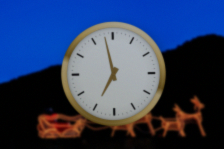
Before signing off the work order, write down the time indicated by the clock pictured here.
6:58
